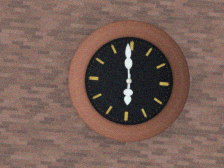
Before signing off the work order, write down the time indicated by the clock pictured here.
5:59
